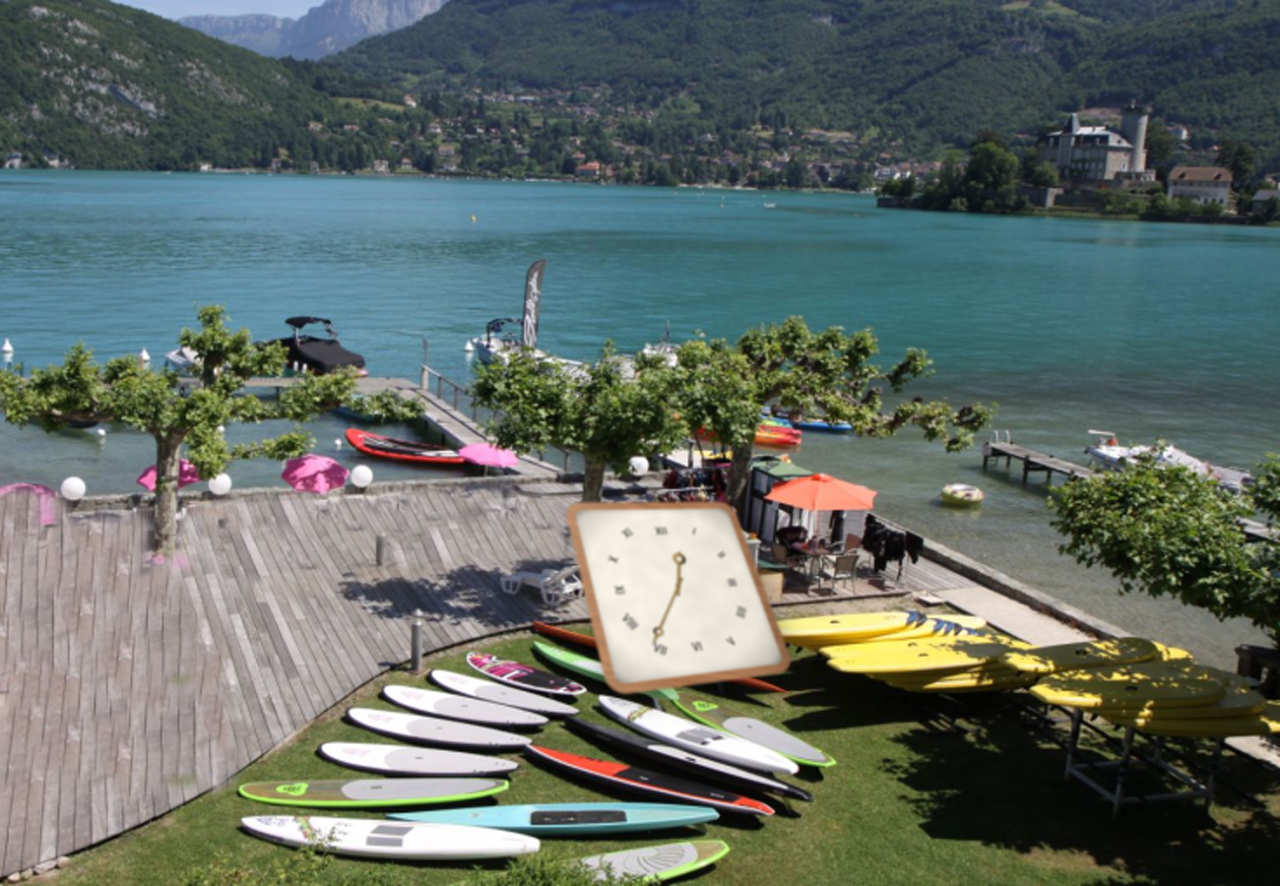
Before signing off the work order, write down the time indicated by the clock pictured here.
12:36
